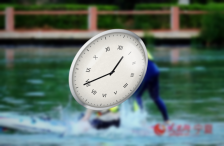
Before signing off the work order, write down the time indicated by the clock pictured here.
12:40
